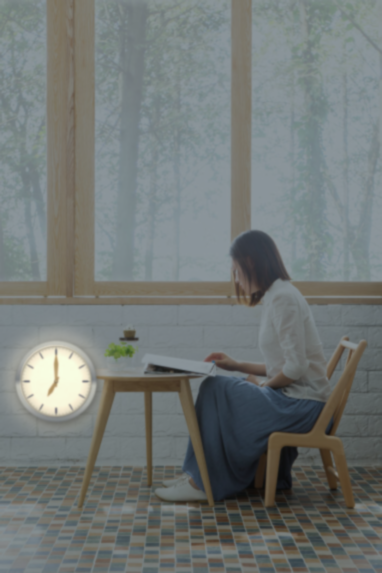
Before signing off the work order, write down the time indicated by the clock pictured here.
7:00
